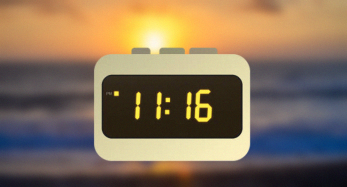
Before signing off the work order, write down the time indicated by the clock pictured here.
11:16
